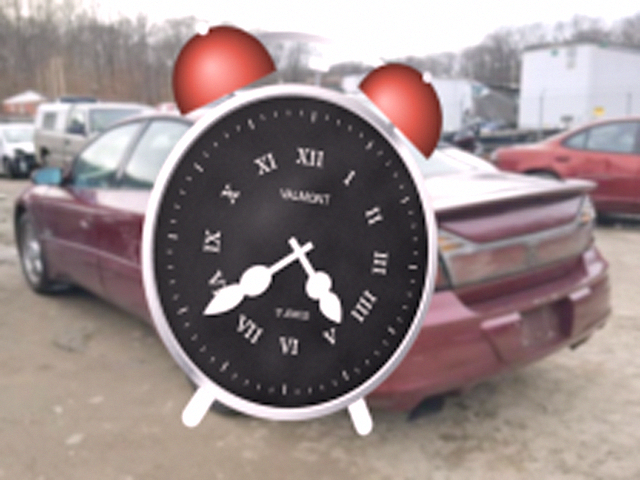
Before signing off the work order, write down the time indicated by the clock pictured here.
4:39
